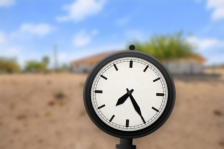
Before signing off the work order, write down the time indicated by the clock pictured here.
7:25
